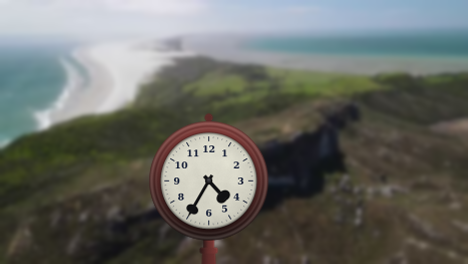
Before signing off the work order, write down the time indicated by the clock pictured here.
4:35
